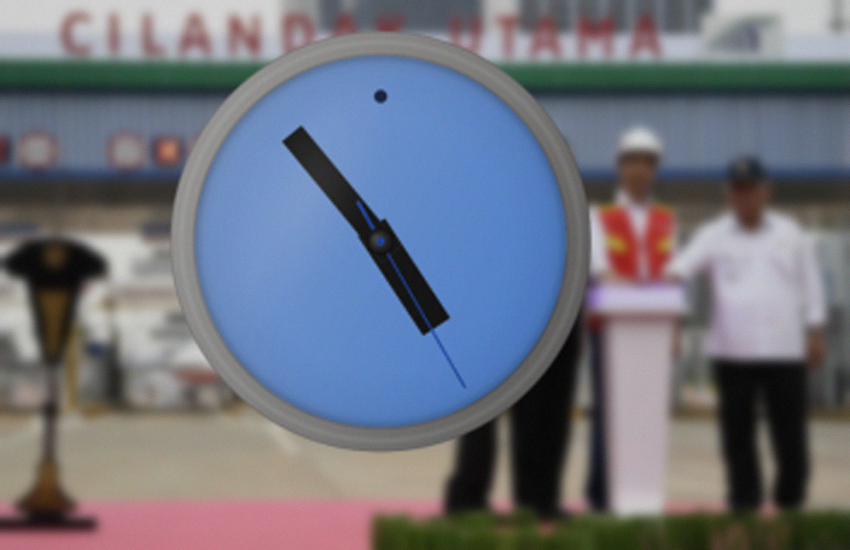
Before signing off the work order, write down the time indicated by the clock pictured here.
4:53:25
